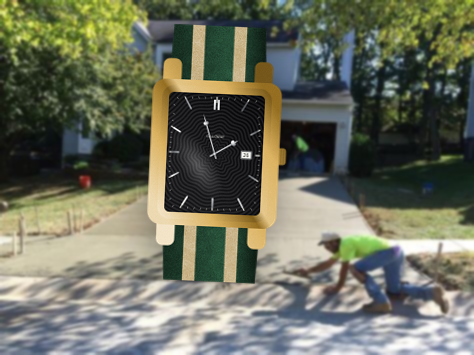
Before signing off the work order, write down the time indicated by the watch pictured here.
1:57
